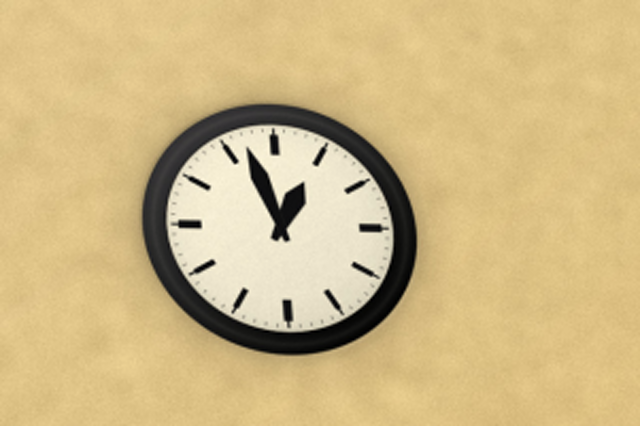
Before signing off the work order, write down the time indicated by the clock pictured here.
12:57
